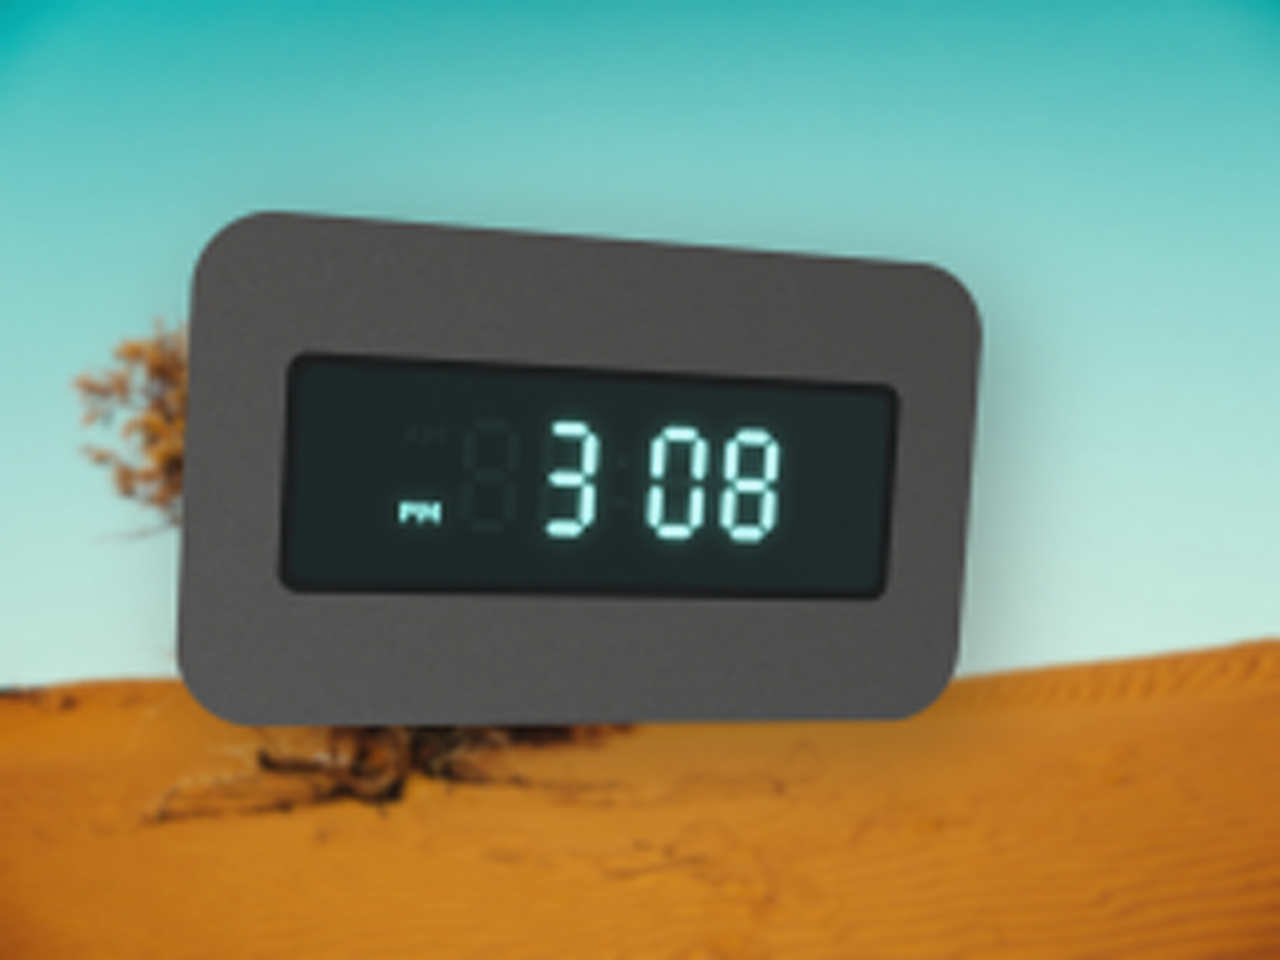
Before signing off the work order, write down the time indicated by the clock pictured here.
3:08
